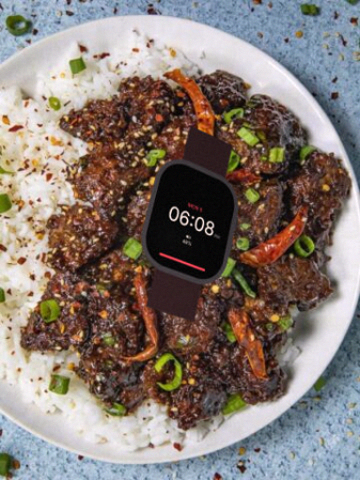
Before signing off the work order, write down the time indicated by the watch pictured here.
6:08
